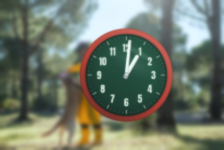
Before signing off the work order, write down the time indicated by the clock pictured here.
1:01
